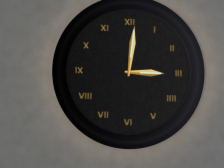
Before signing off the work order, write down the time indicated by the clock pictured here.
3:01
